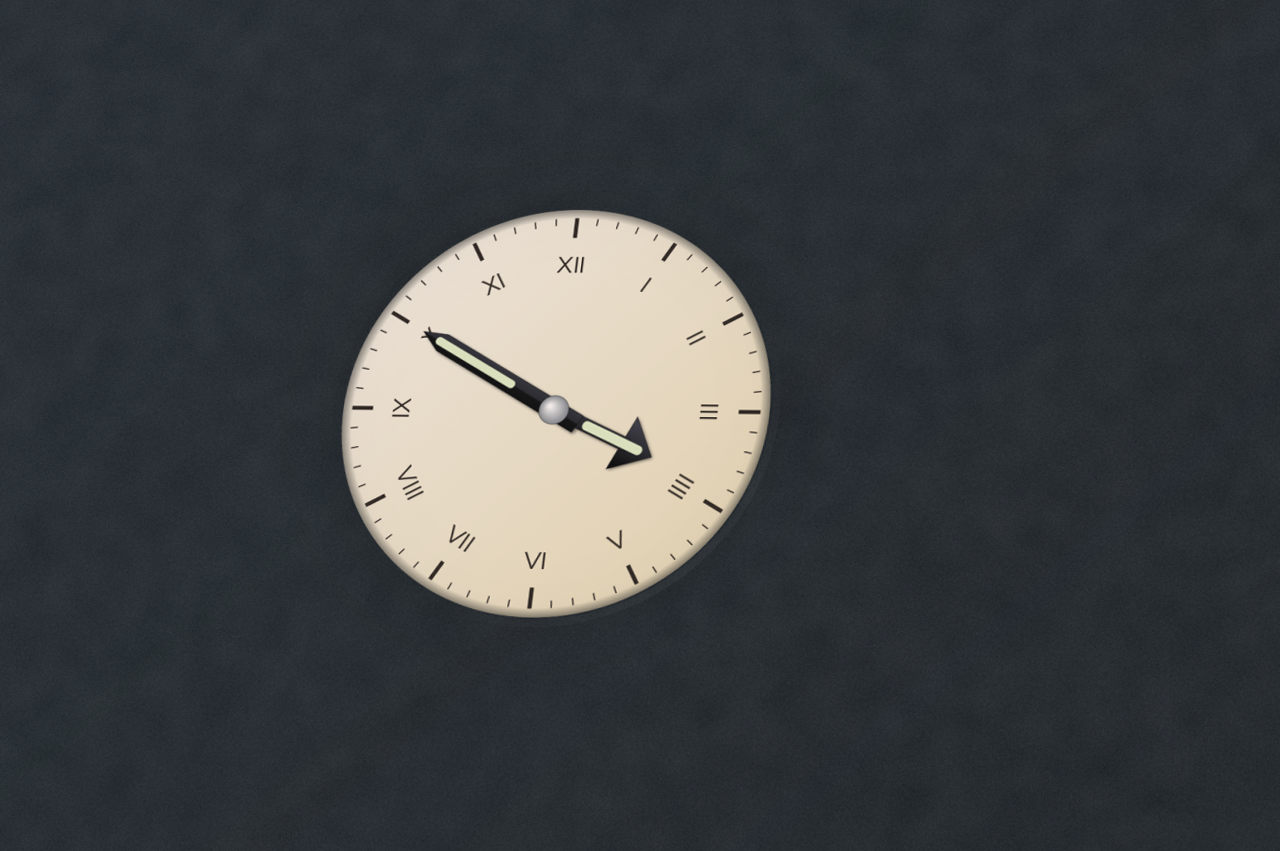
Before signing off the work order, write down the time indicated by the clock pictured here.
3:50
